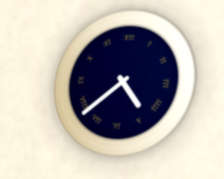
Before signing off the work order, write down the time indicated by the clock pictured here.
4:38
